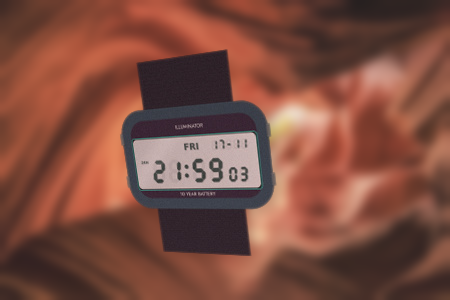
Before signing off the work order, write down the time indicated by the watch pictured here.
21:59:03
